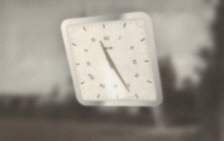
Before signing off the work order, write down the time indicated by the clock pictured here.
11:26
